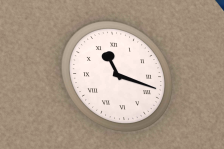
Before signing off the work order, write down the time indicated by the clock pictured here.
11:18
